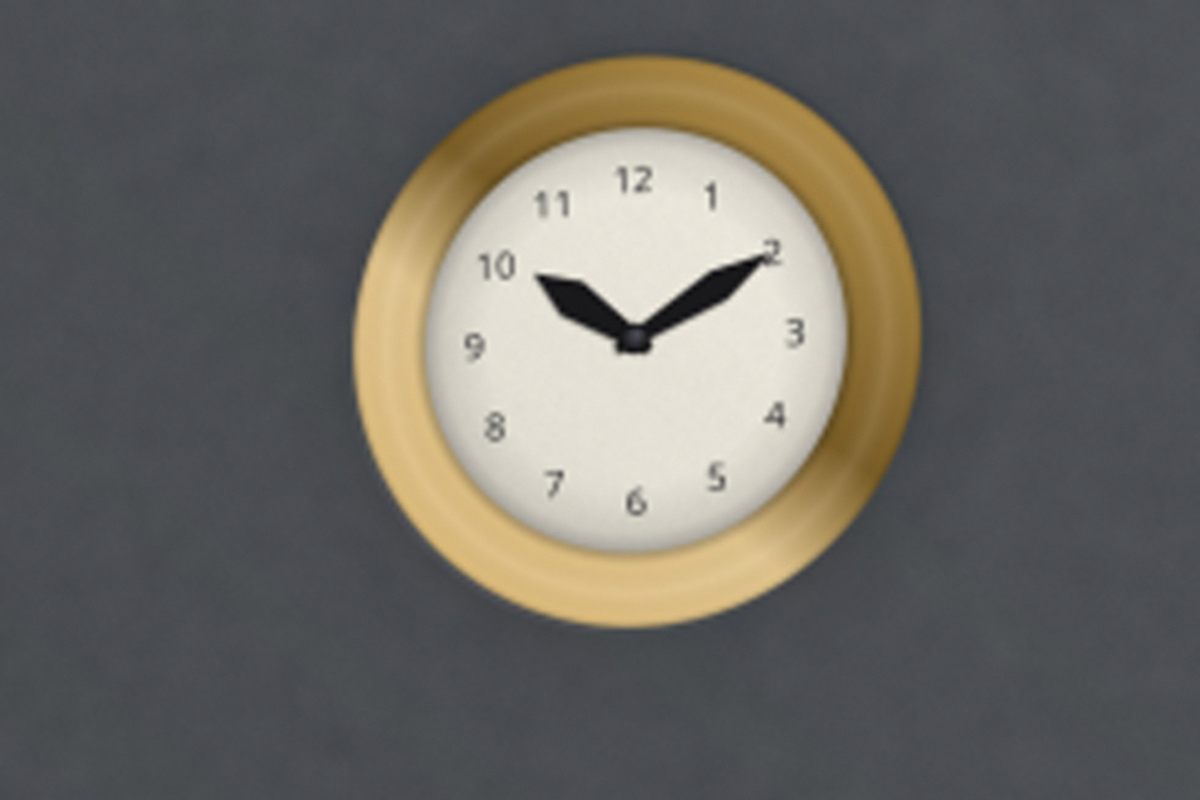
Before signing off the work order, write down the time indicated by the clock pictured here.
10:10
